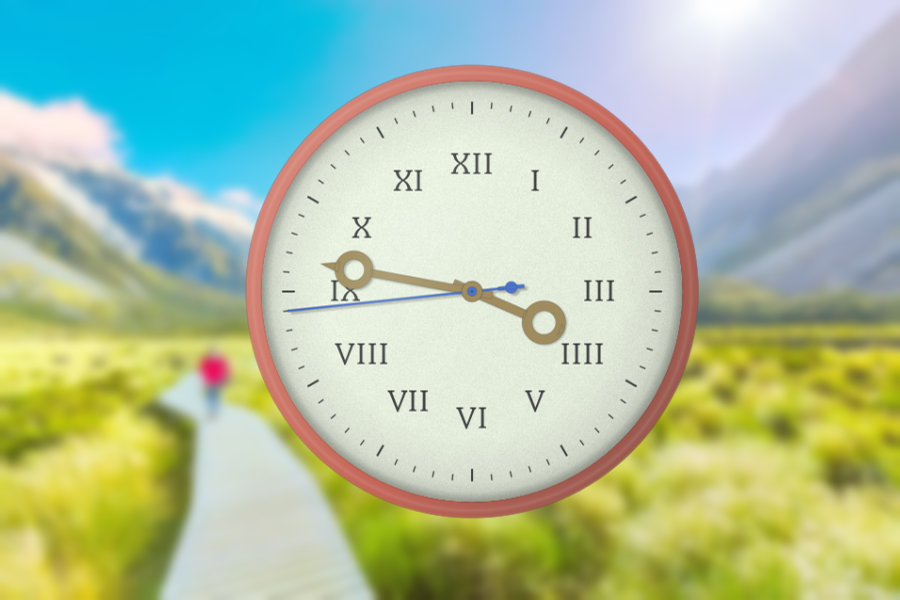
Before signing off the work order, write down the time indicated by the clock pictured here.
3:46:44
